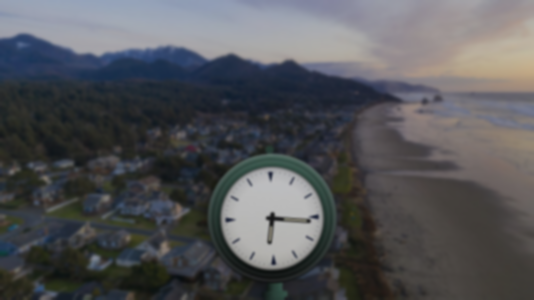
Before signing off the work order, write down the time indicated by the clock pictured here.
6:16
